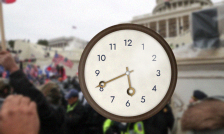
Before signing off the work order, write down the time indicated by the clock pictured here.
5:41
